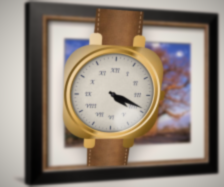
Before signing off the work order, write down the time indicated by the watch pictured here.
4:19
